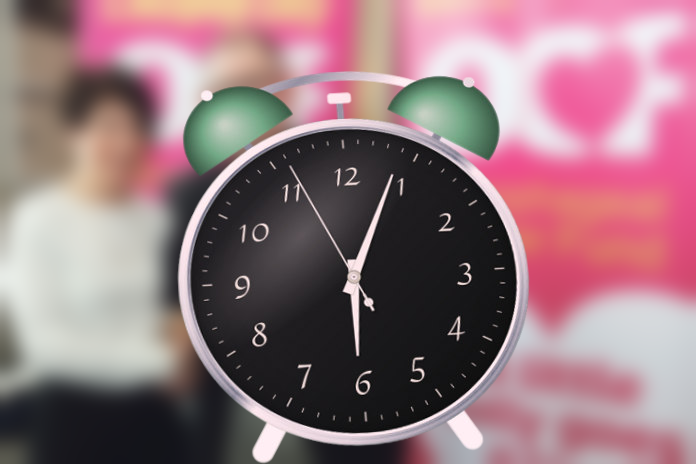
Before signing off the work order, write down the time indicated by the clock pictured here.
6:03:56
